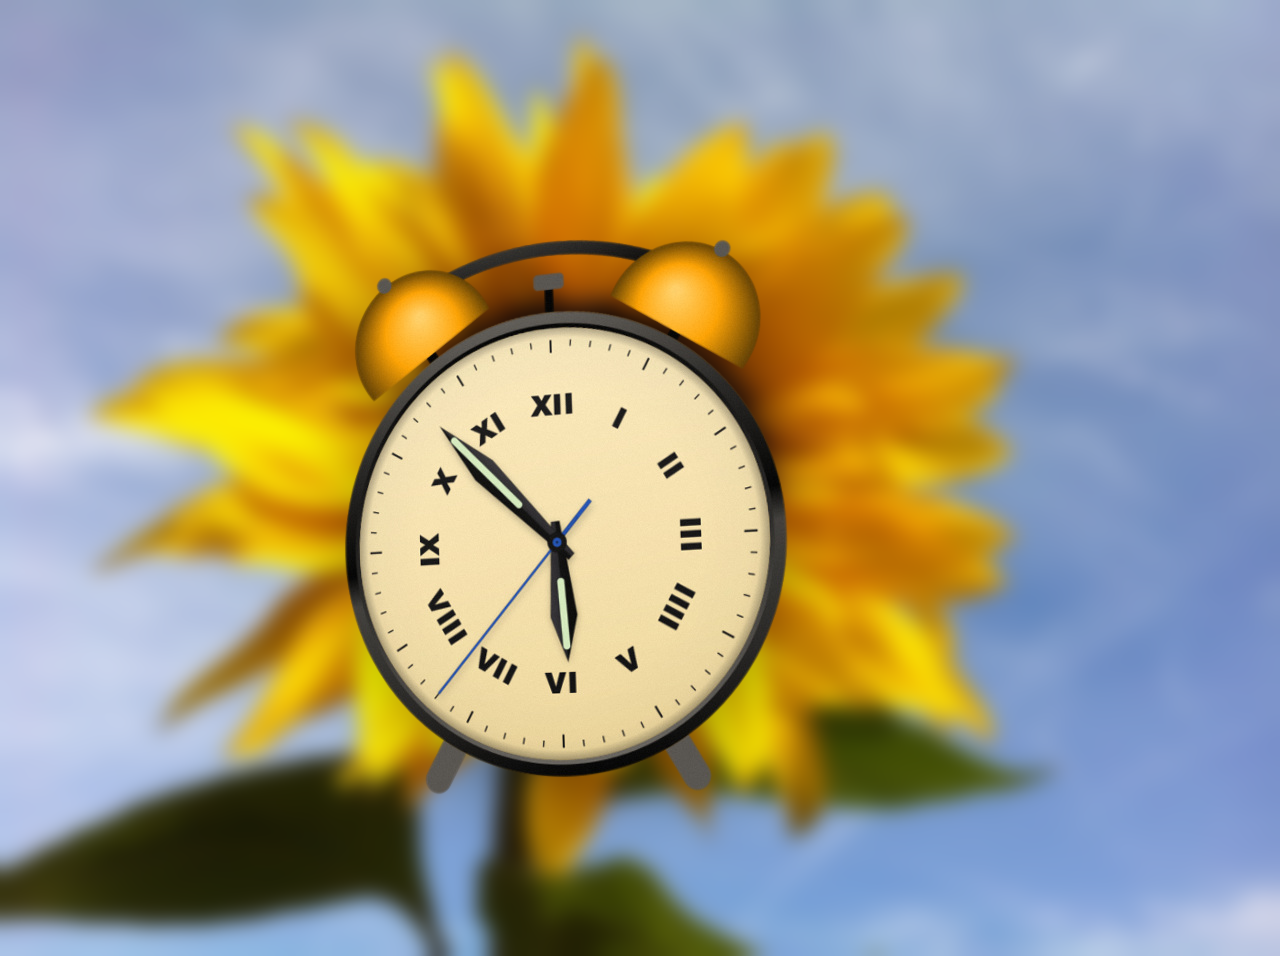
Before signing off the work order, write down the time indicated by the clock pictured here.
5:52:37
